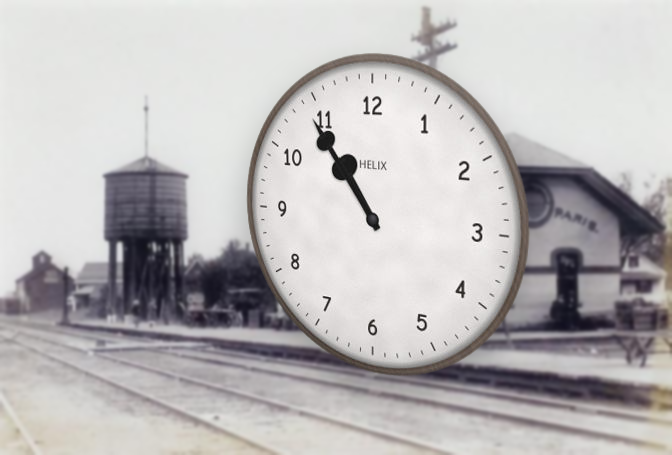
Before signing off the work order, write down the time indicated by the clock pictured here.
10:54
